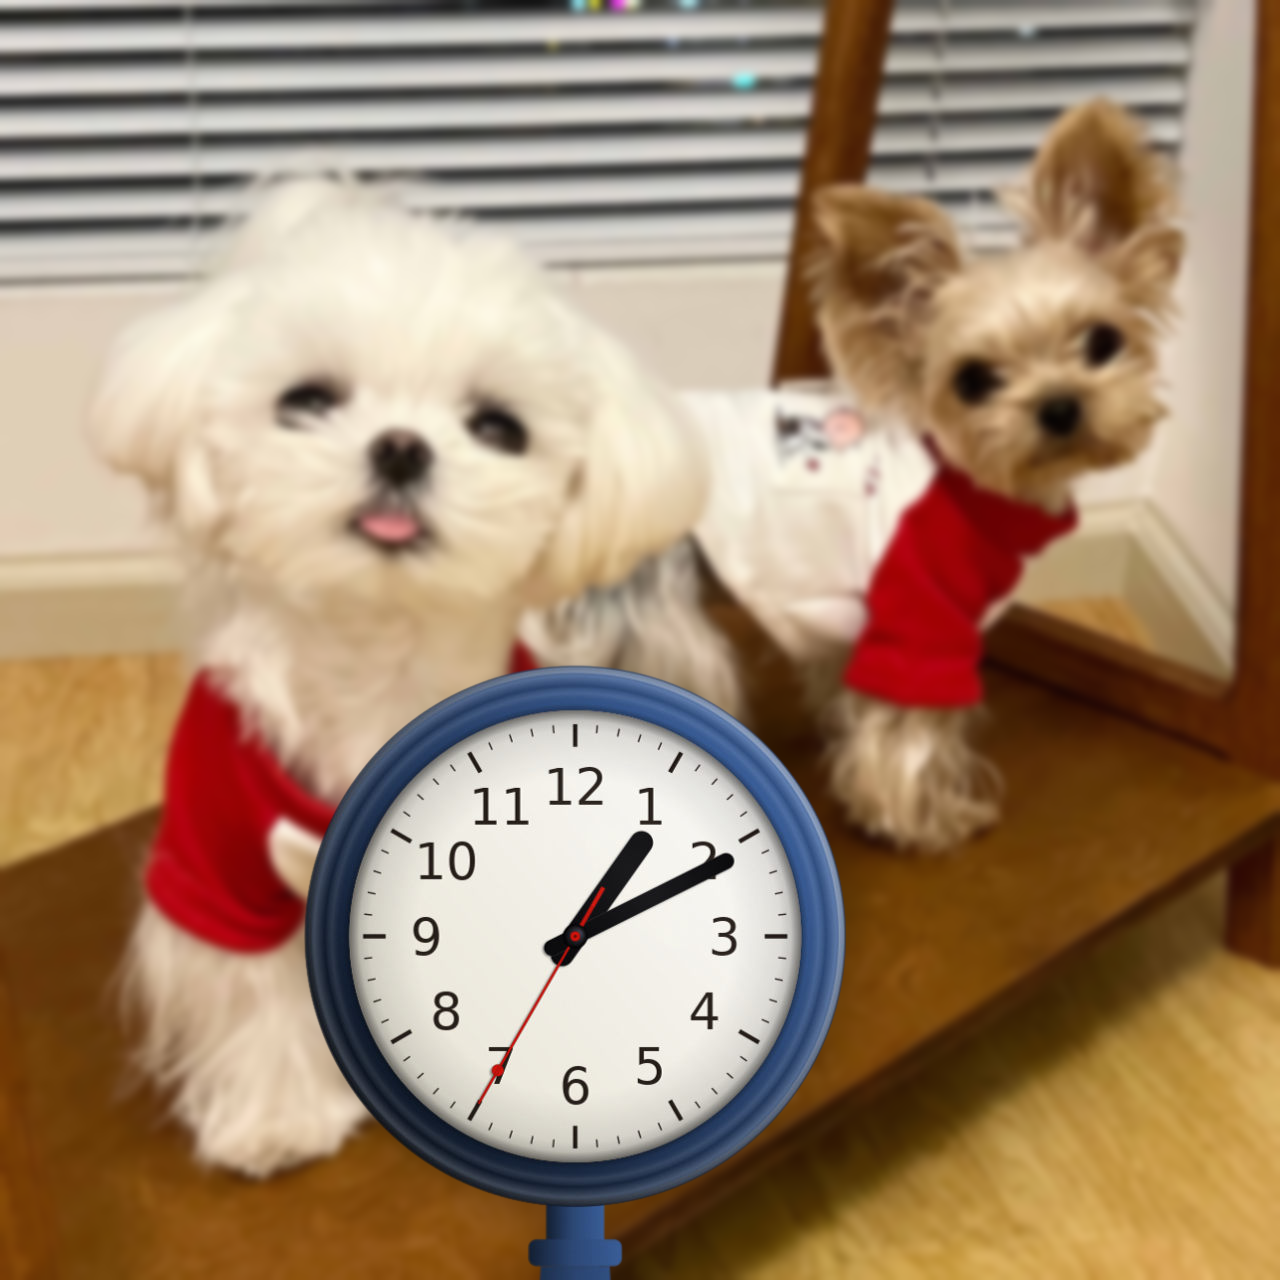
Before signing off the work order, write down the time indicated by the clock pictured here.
1:10:35
